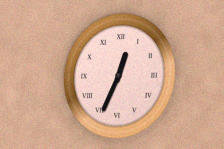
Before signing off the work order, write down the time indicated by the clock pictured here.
12:34
